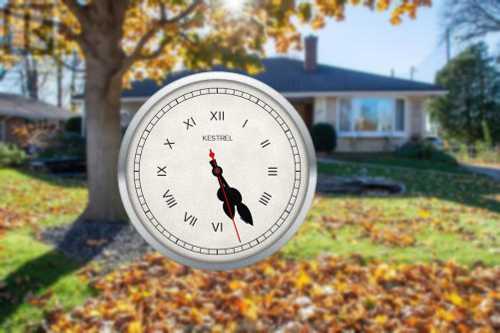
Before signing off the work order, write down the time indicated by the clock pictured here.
5:24:27
